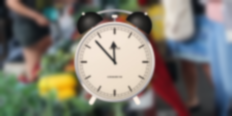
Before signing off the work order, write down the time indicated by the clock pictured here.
11:53
